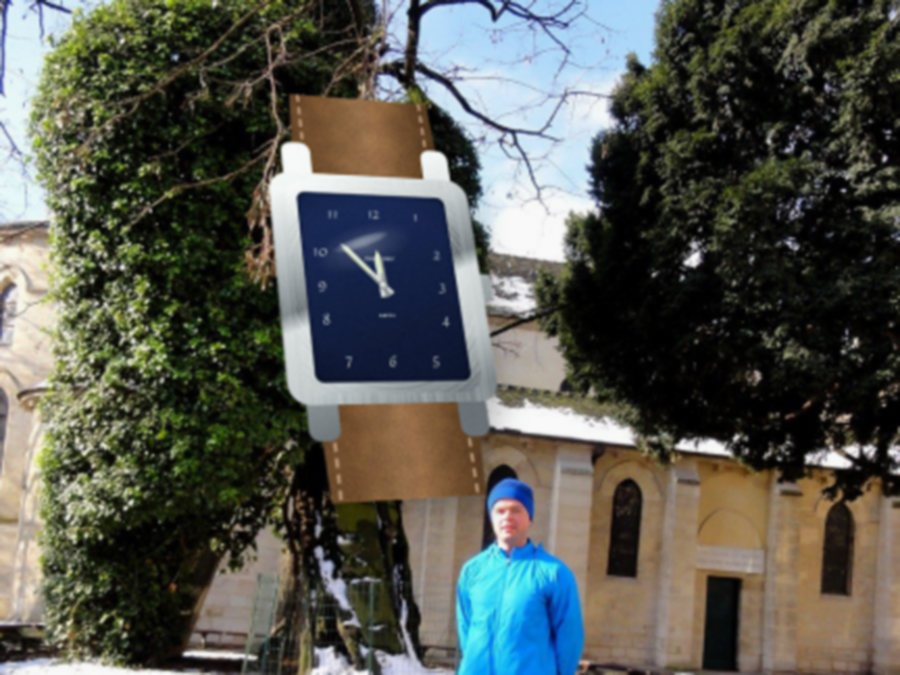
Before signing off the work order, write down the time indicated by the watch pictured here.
11:53
